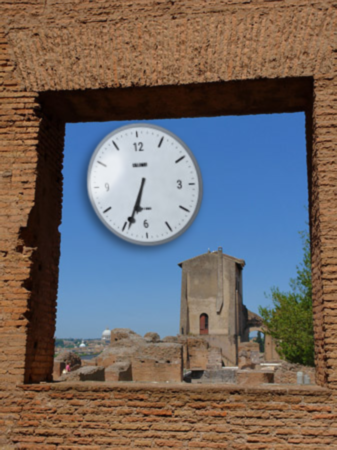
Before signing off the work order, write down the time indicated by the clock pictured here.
6:34
